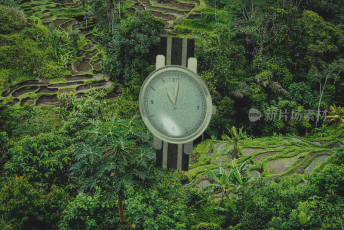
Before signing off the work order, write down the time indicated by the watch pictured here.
11:01
